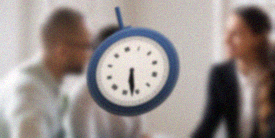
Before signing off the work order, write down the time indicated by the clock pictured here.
6:32
